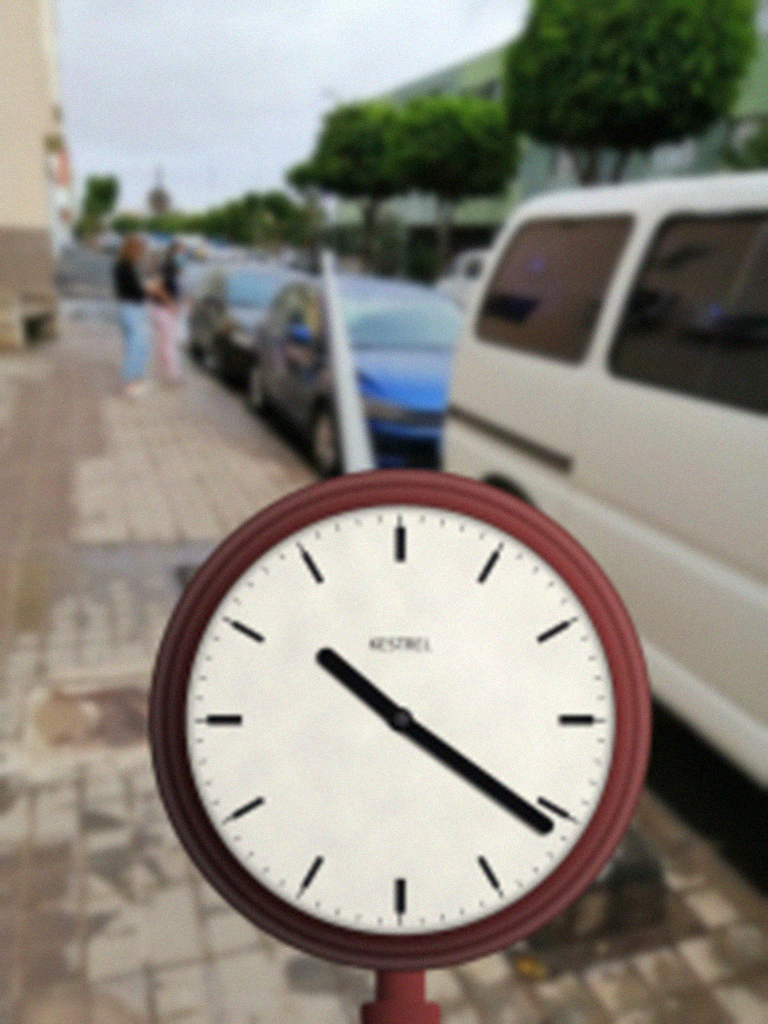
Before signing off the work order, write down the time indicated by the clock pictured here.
10:21
